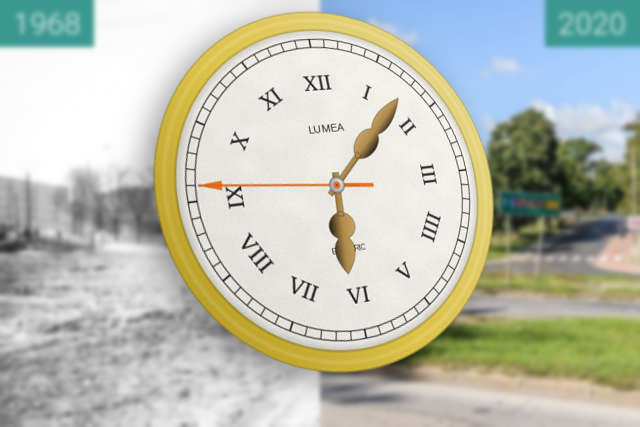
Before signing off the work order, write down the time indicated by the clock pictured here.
6:07:46
